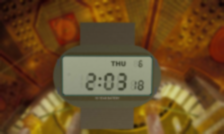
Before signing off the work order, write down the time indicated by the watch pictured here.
2:03:18
